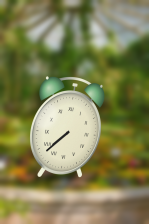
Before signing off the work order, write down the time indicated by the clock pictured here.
7:38
